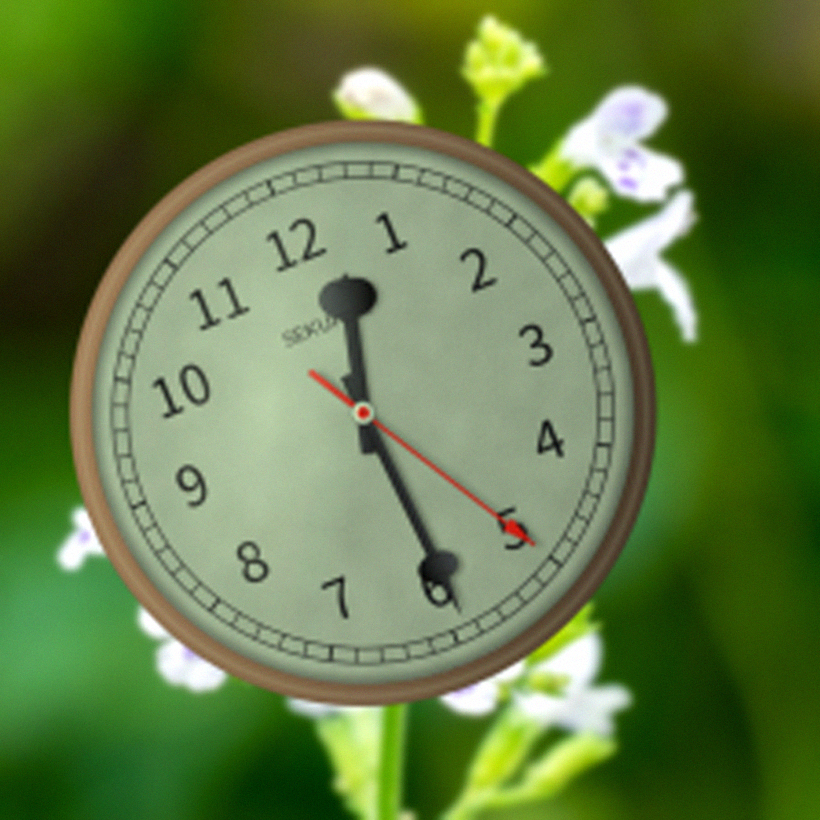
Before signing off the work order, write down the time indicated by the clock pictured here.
12:29:25
